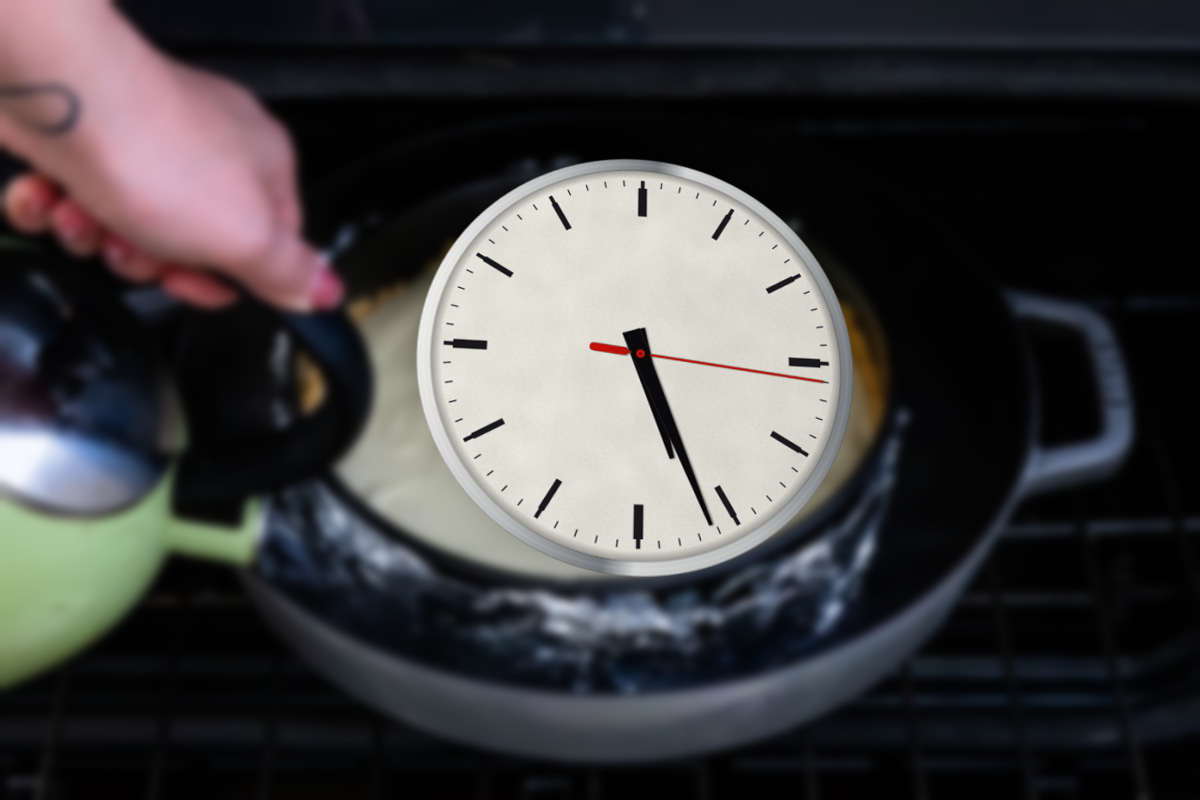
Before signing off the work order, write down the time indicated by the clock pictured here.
5:26:16
